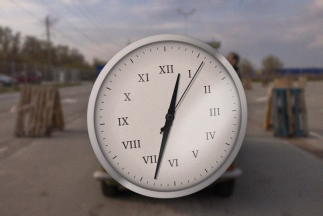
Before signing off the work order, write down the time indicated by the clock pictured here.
12:33:06
